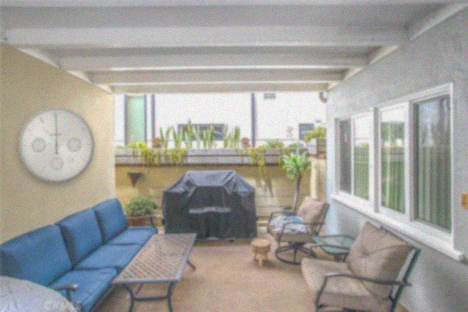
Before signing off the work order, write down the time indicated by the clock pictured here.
10:46
